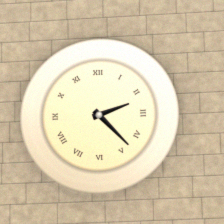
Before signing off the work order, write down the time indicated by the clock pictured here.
2:23
